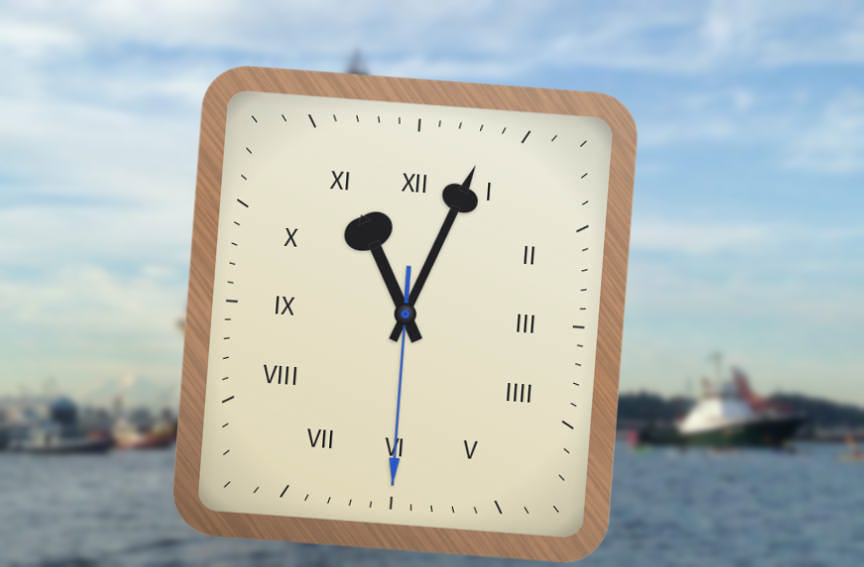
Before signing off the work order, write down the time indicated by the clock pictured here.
11:03:30
